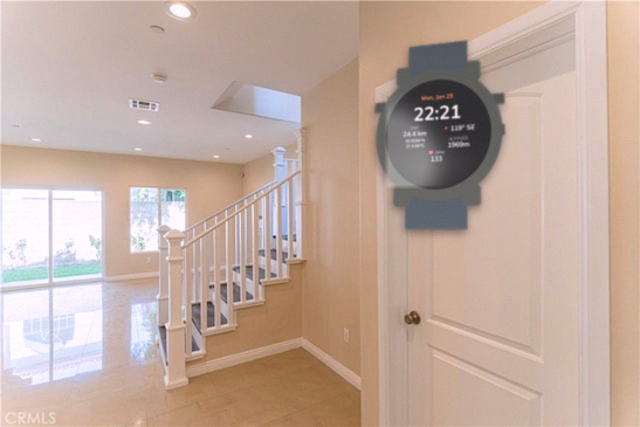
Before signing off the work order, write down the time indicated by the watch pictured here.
22:21
